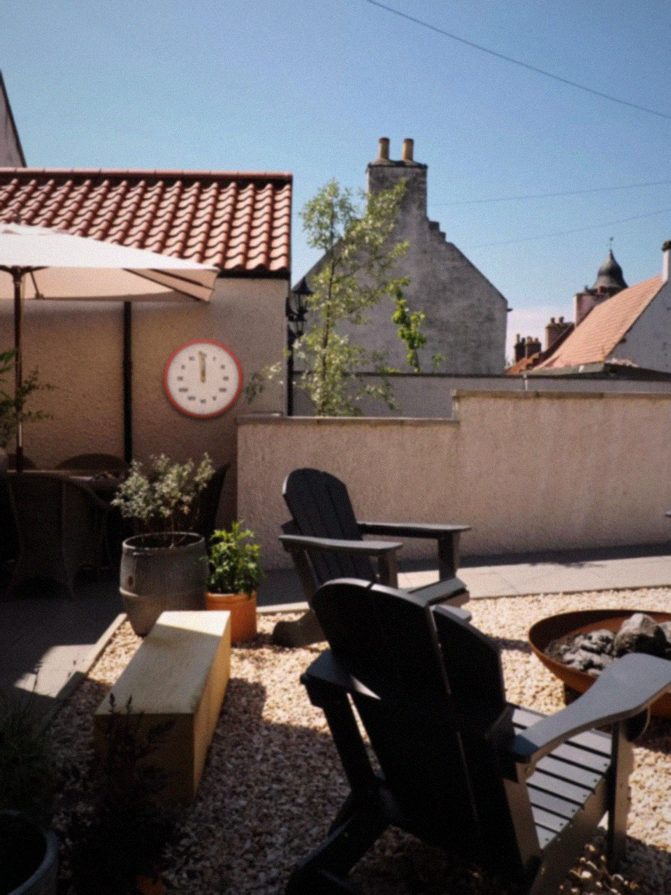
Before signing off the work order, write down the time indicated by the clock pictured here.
11:59
